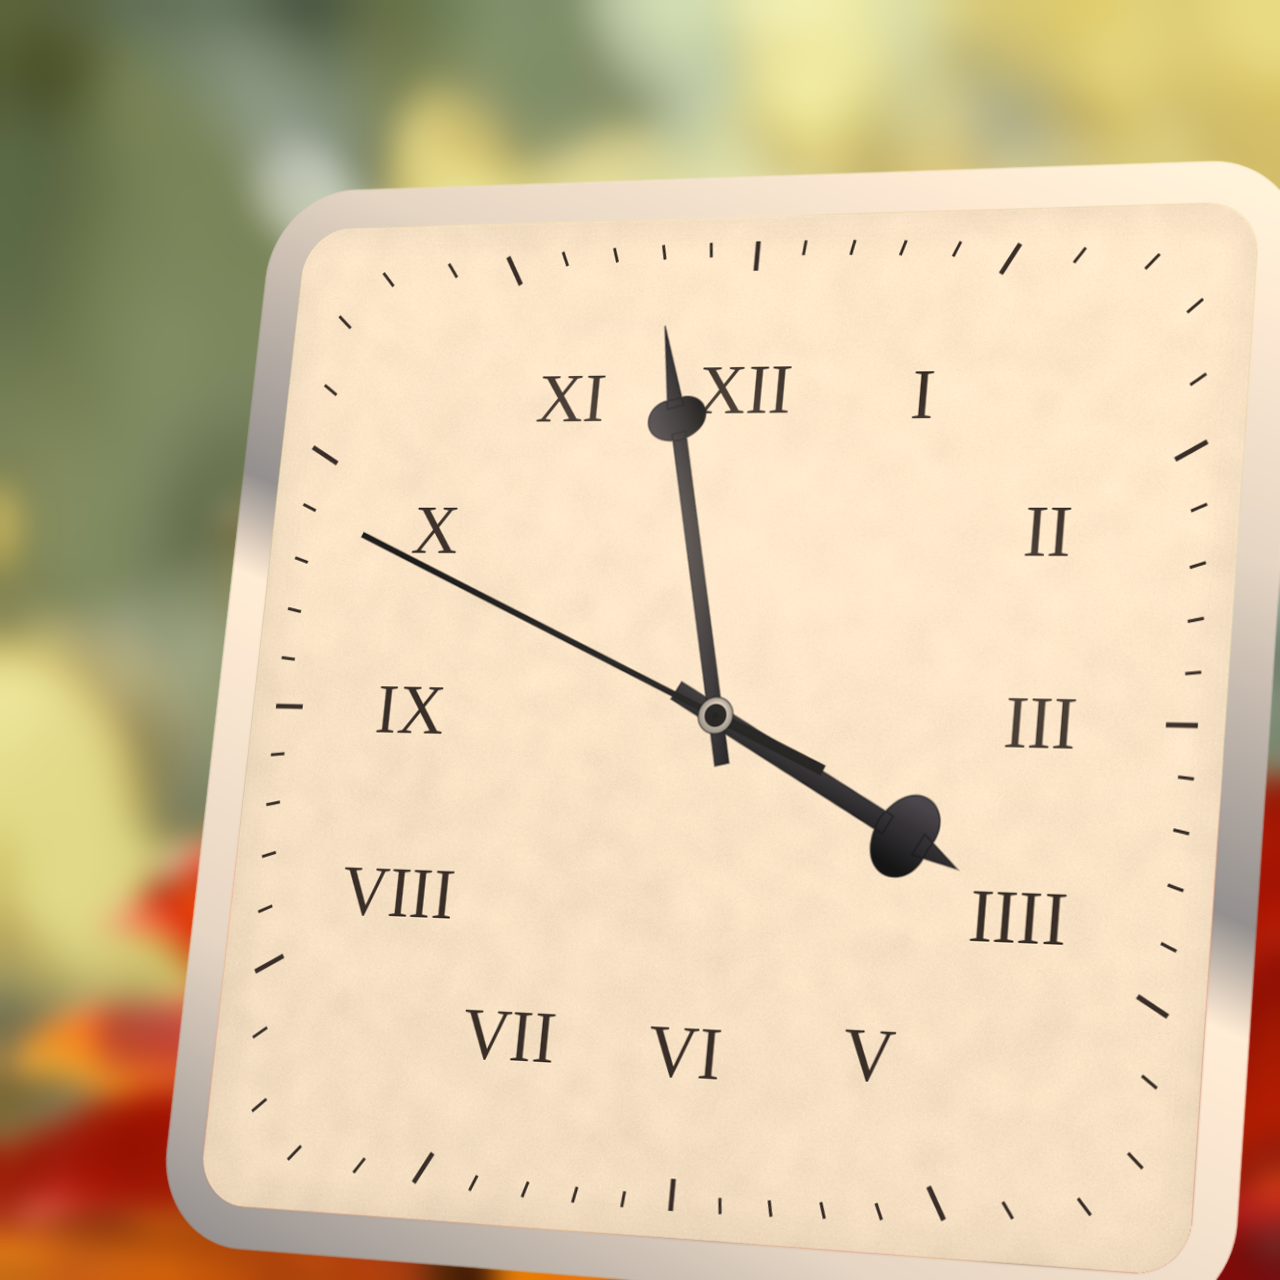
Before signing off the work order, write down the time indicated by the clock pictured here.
3:57:49
